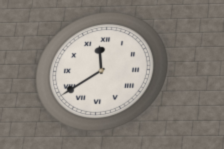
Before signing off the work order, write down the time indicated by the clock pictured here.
11:39
